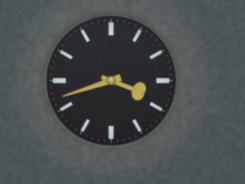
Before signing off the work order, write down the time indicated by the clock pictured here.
3:42
